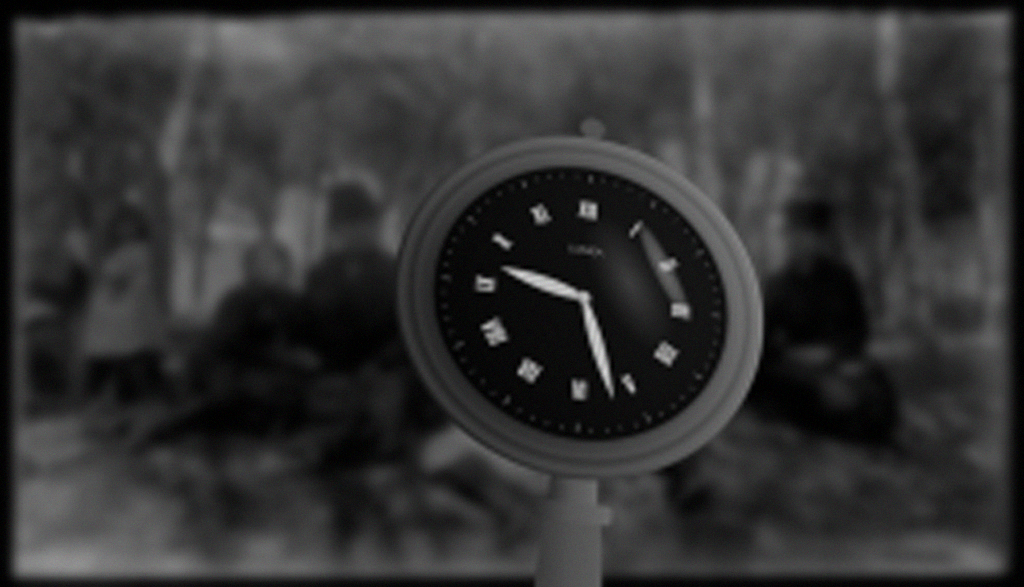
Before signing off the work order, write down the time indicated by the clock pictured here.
9:27
